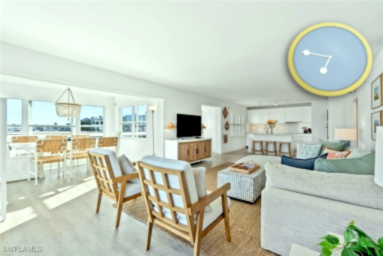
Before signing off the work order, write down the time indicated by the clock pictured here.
6:47
